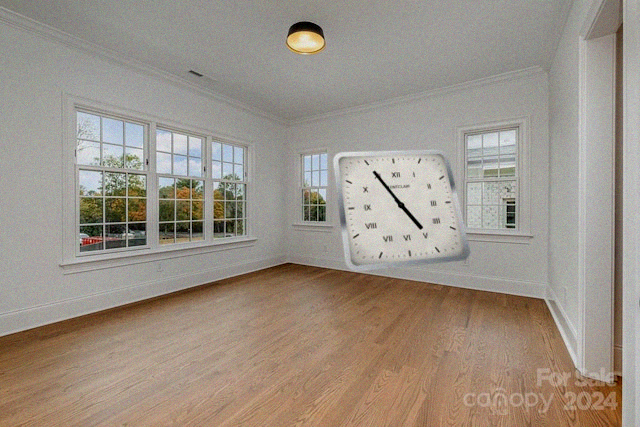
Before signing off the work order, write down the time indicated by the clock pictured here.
4:55
